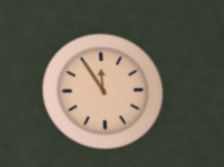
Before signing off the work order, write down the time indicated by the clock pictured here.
11:55
